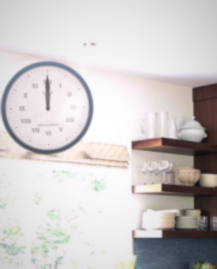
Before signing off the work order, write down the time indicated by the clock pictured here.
12:00
